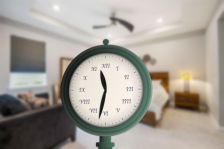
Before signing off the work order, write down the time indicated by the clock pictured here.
11:32
